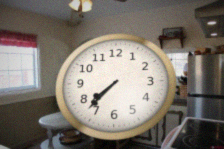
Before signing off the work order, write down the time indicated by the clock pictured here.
7:37
